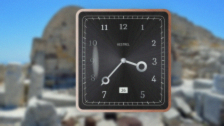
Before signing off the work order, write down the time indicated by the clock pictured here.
3:37
